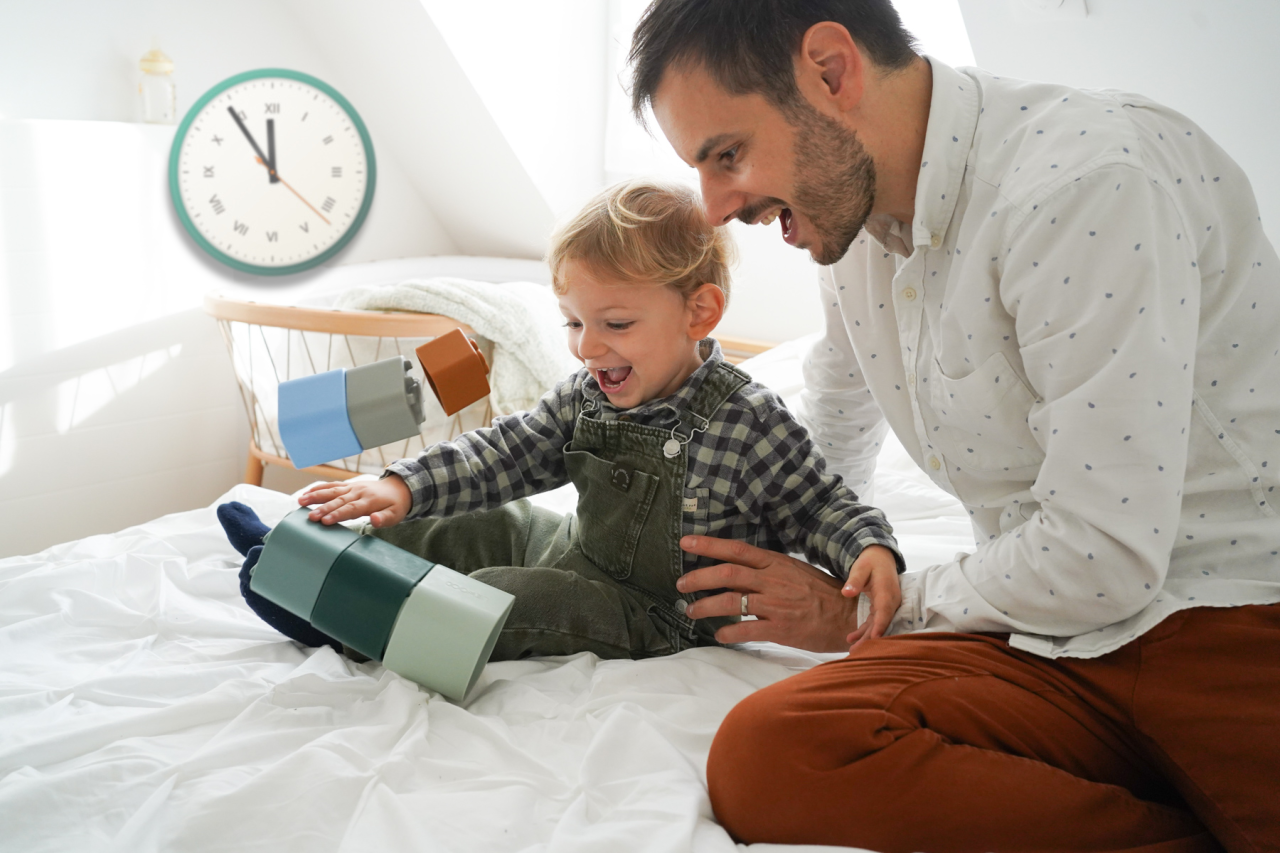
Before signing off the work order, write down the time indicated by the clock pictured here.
11:54:22
